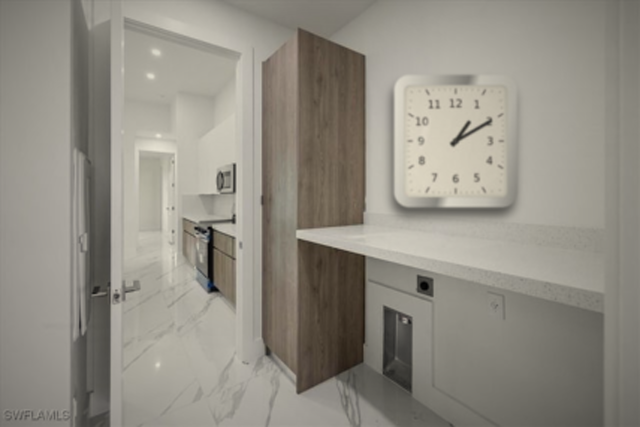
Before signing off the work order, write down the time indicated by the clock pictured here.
1:10
